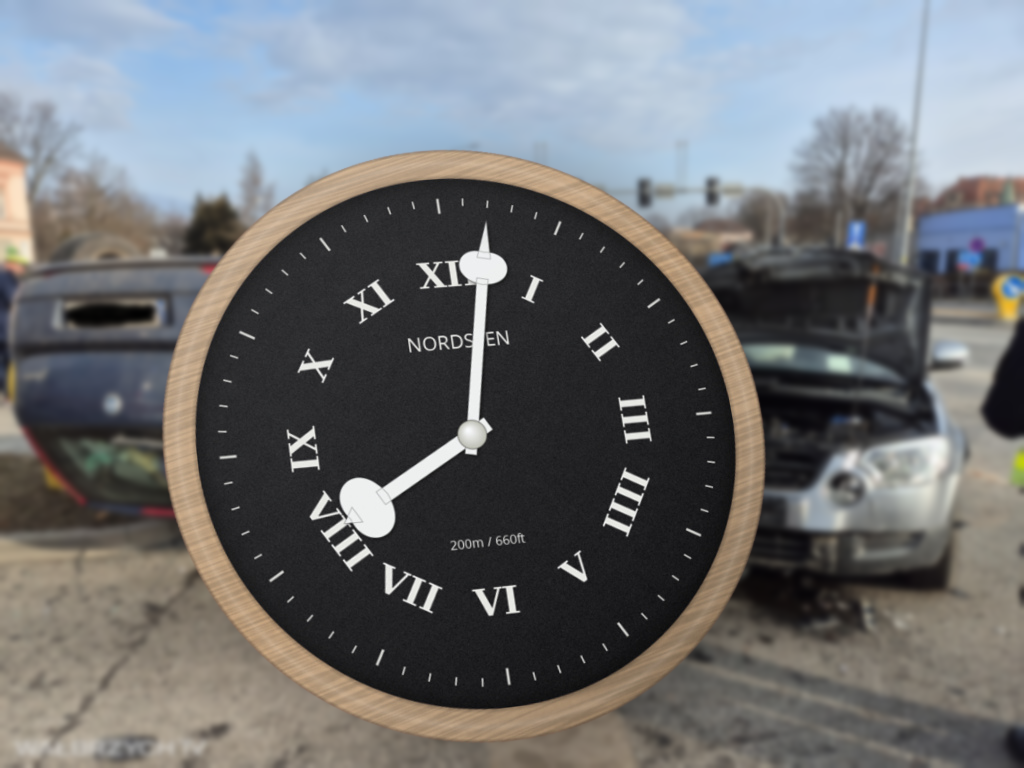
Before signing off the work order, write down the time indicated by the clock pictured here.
8:02
